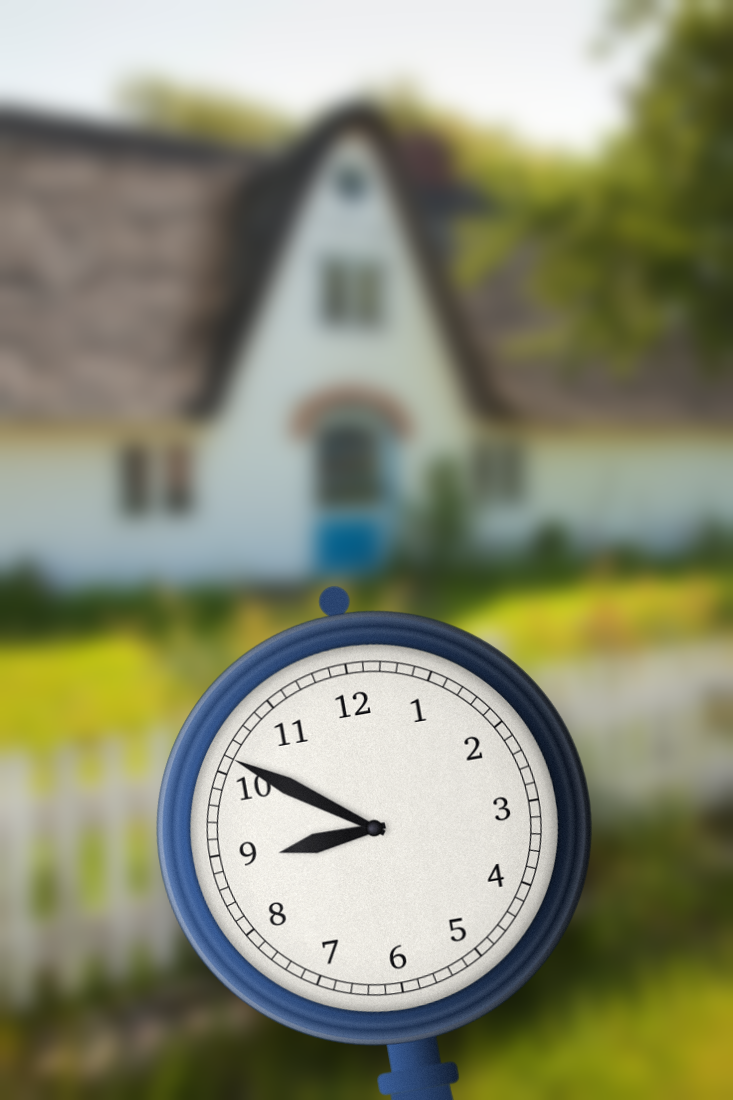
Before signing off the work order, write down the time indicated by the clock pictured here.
8:51
